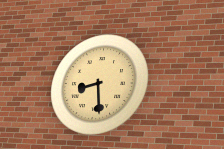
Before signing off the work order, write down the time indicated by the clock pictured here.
8:28
